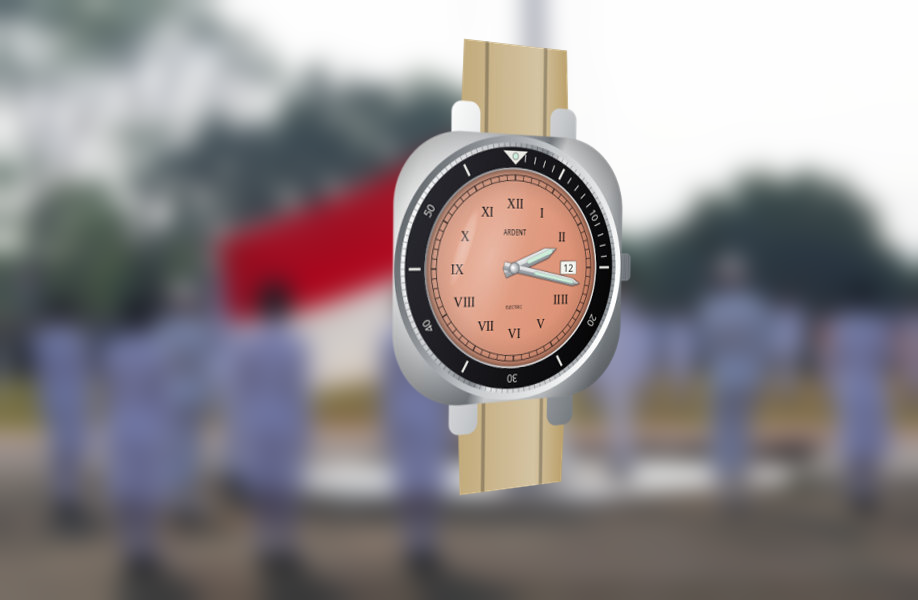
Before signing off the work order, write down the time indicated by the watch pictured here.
2:17
